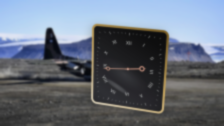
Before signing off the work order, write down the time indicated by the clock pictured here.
2:44
